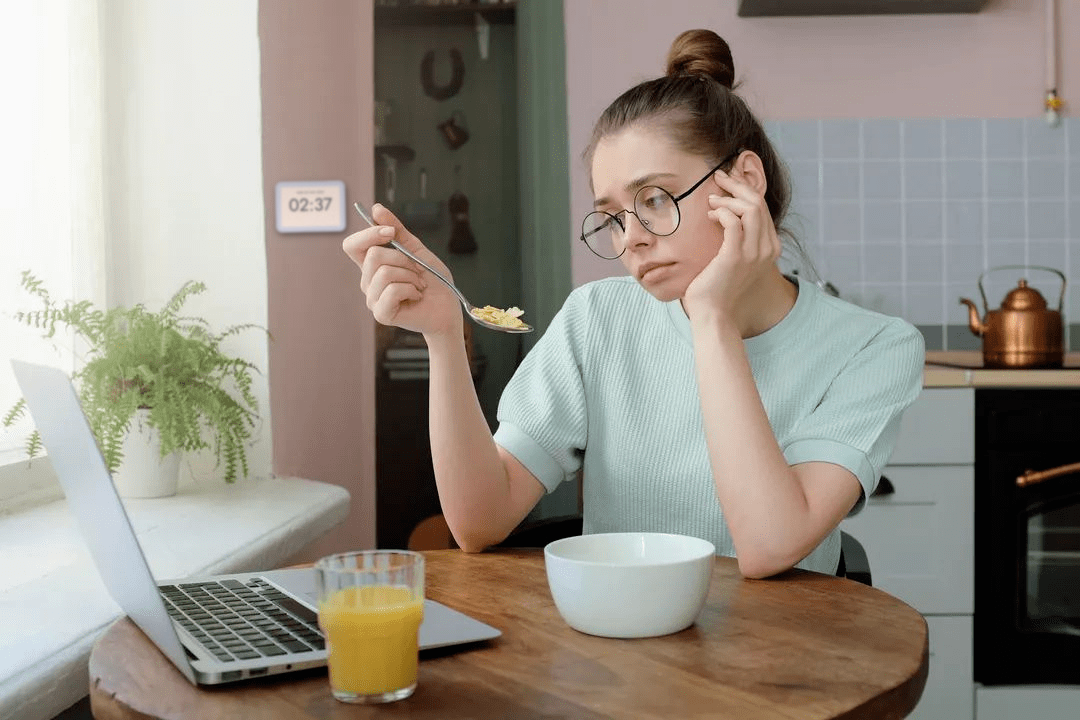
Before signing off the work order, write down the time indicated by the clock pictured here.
2:37
